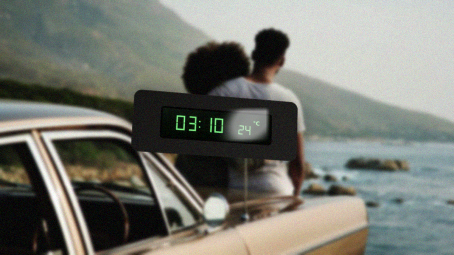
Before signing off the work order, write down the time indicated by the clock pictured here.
3:10
